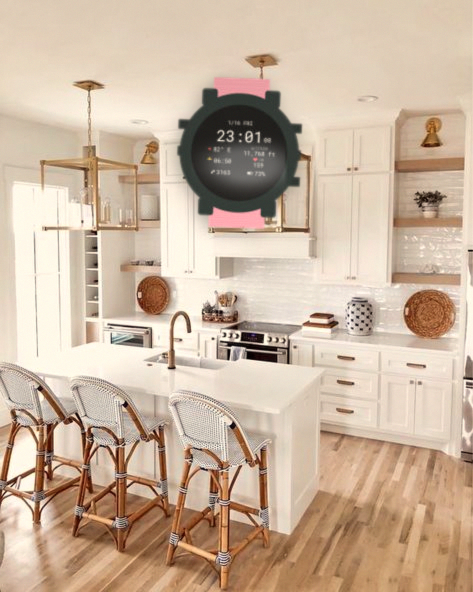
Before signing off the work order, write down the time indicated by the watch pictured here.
23:01
